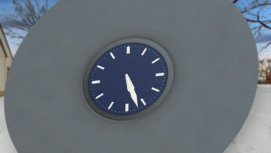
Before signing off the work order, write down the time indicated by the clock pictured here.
5:27
